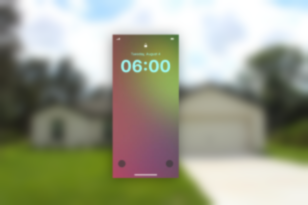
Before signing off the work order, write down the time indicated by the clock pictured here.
6:00
